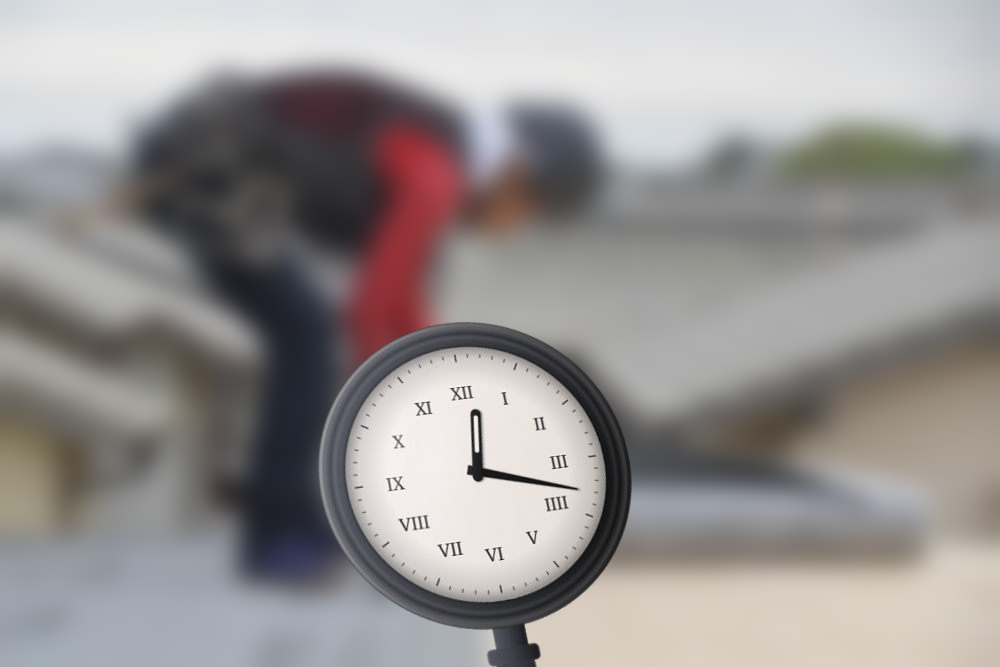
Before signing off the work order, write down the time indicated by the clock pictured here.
12:18
